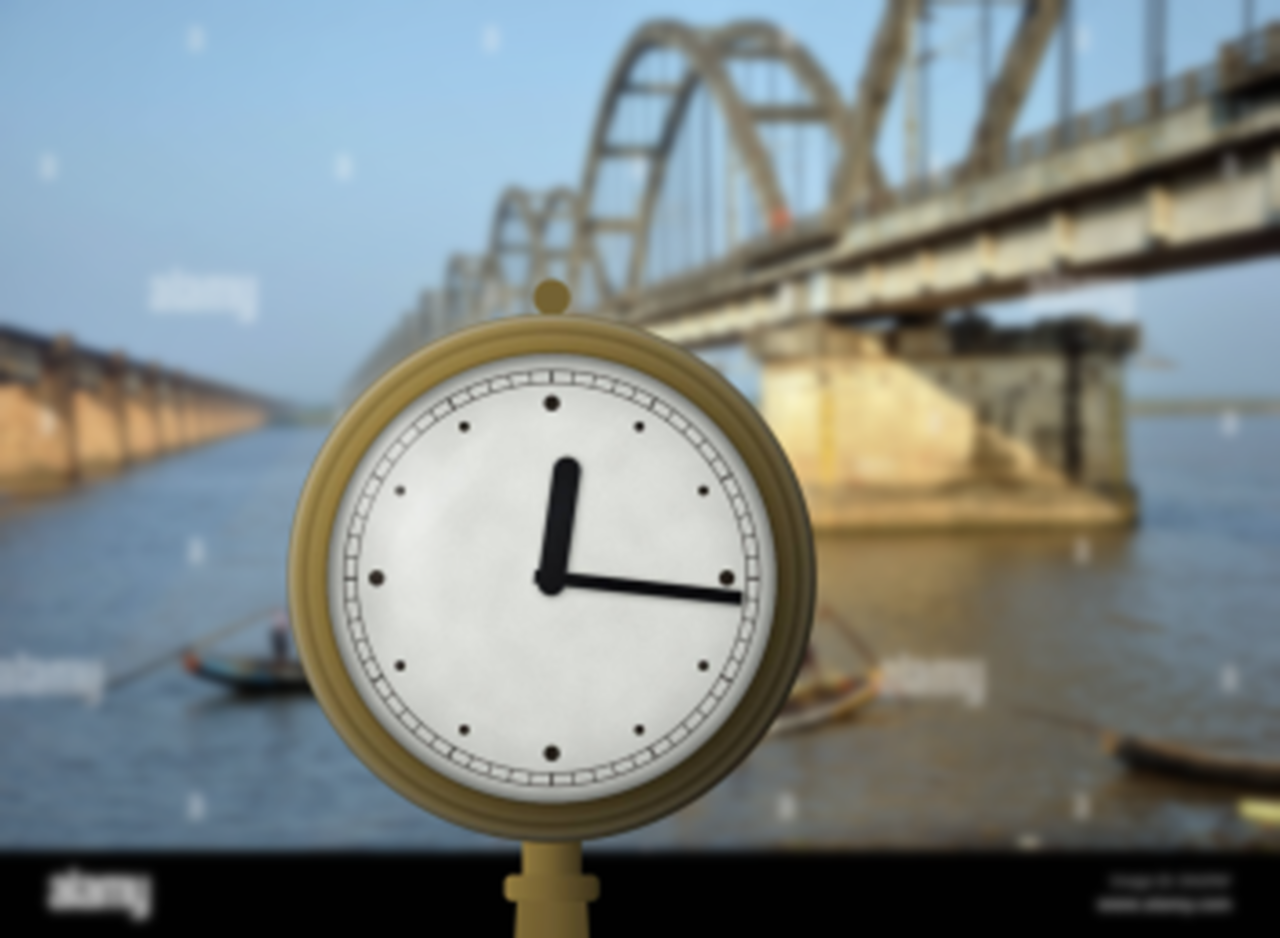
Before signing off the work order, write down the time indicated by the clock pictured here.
12:16
